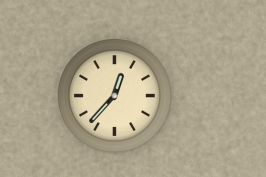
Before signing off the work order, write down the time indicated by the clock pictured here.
12:37
